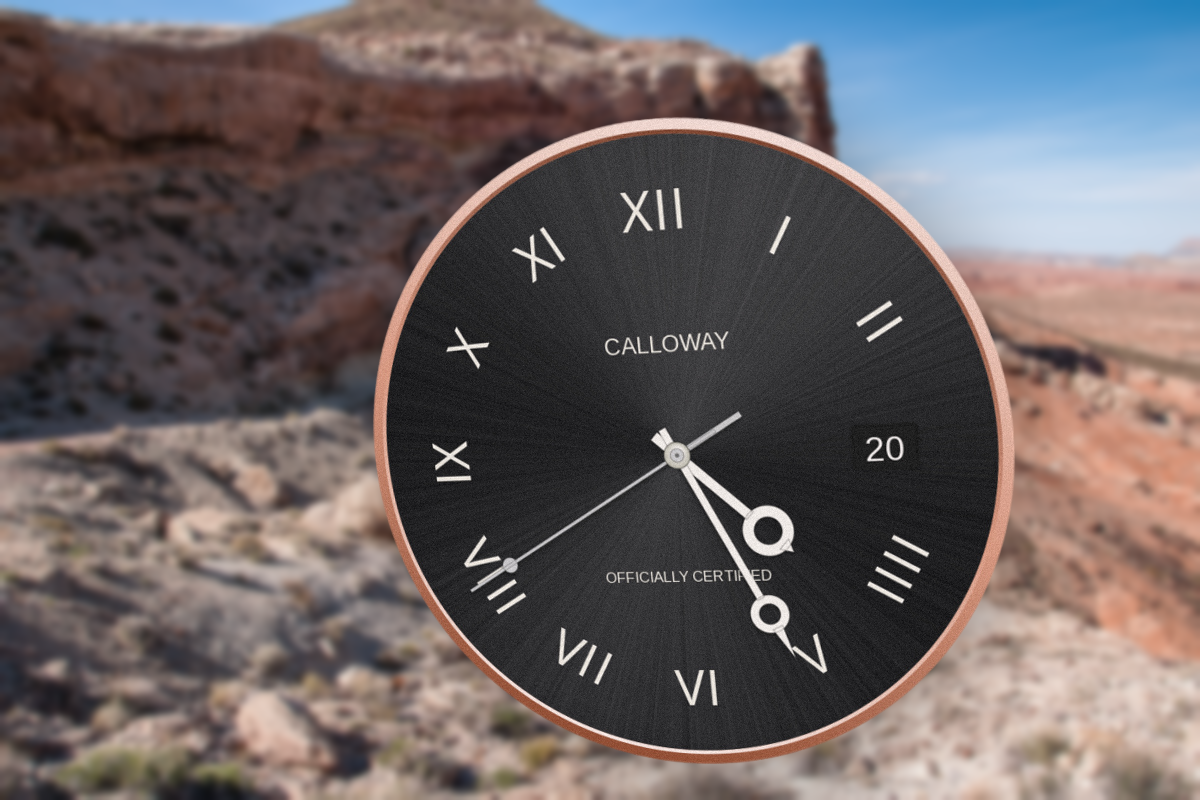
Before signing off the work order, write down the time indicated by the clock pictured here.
4:25:40
